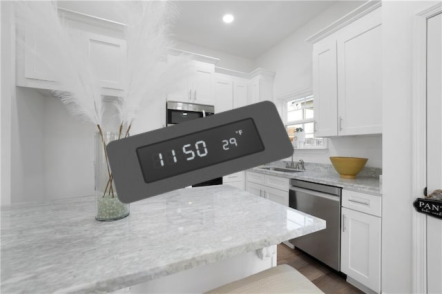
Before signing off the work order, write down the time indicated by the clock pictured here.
11:50
